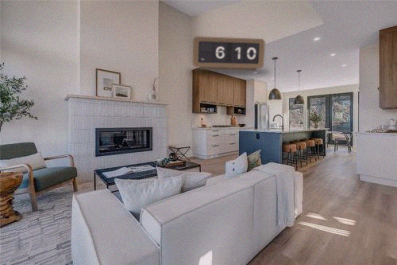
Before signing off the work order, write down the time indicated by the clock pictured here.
6:10
